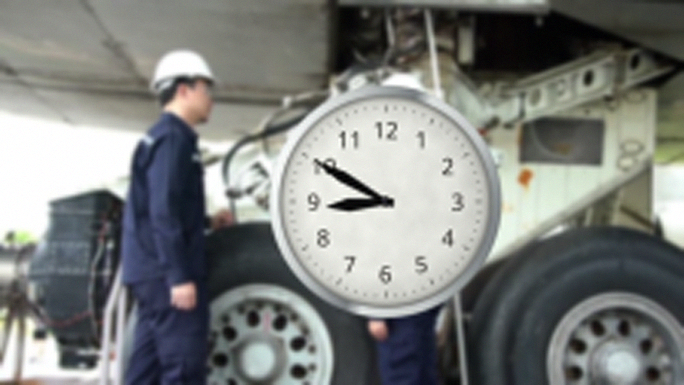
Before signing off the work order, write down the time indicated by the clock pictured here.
8:50
